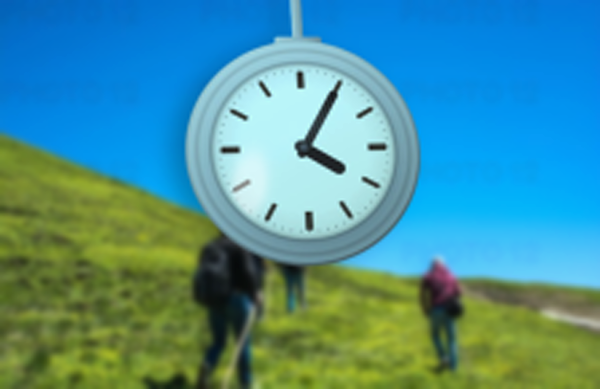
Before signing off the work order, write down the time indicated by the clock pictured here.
4:05
